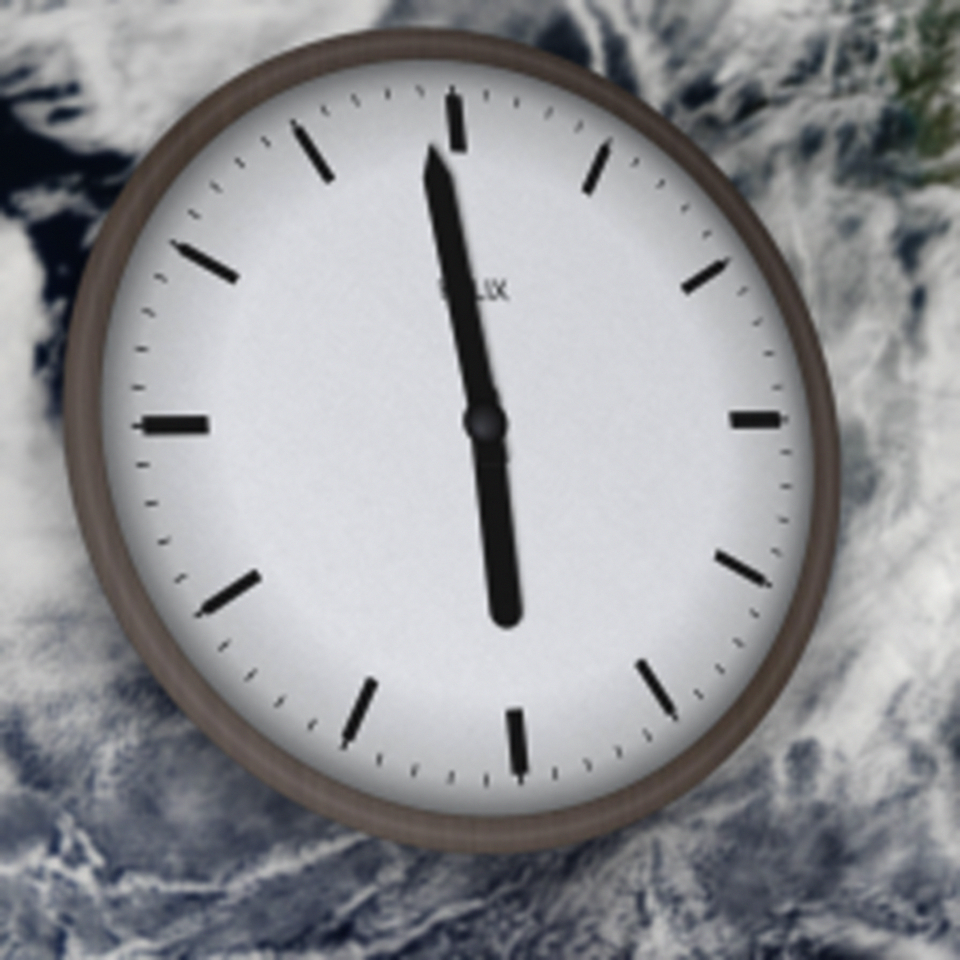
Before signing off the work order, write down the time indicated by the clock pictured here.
5:59
